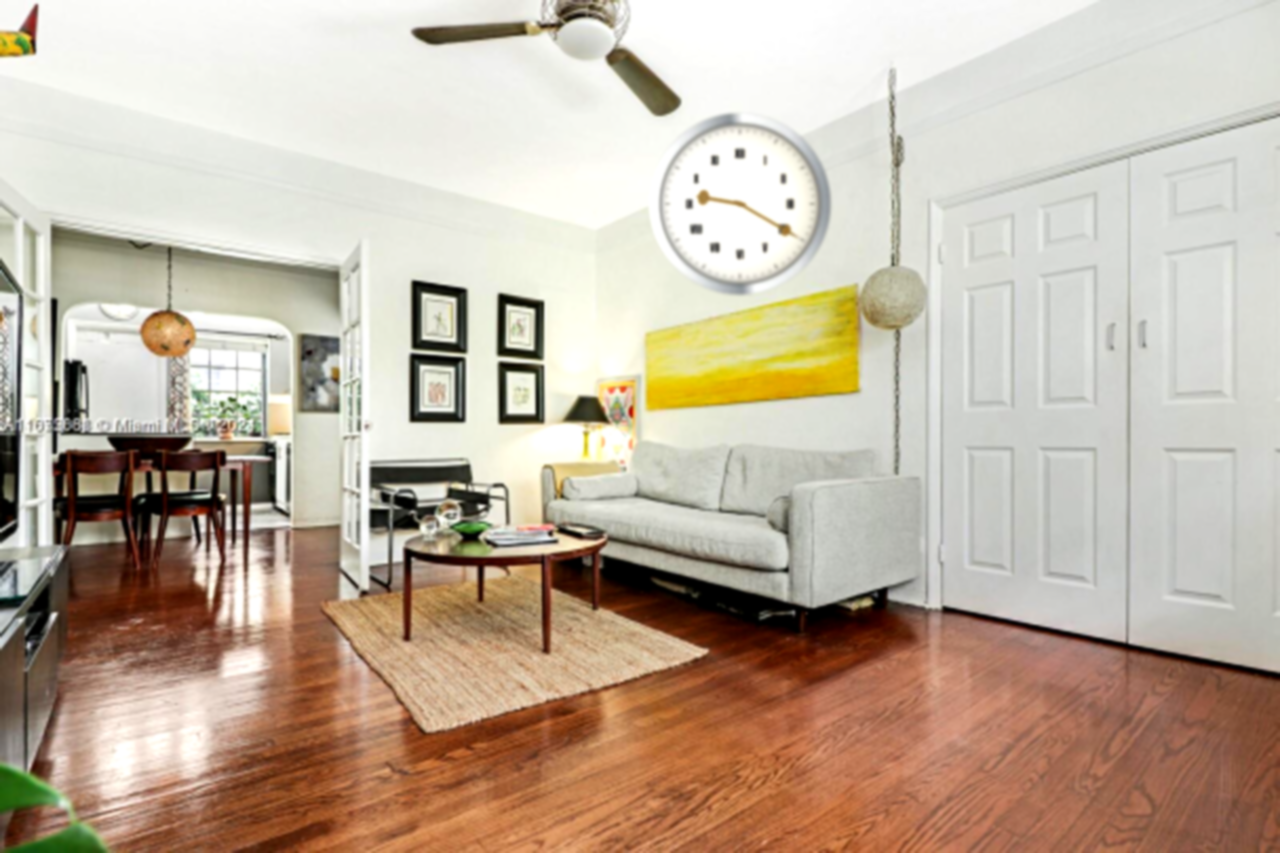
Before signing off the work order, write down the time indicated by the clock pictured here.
9:20
